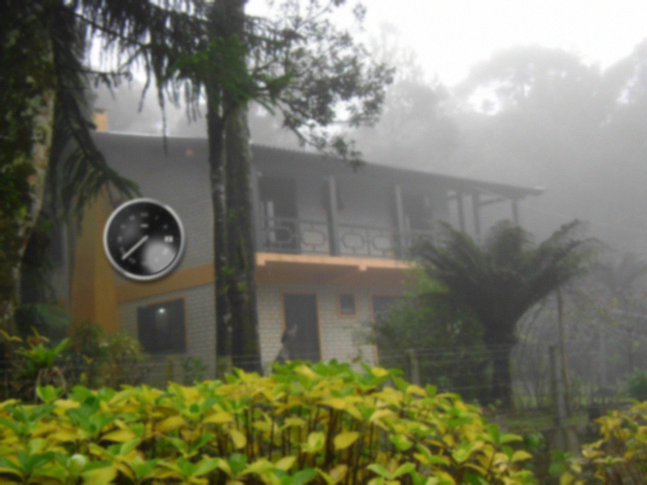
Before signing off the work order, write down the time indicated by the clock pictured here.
7:38
